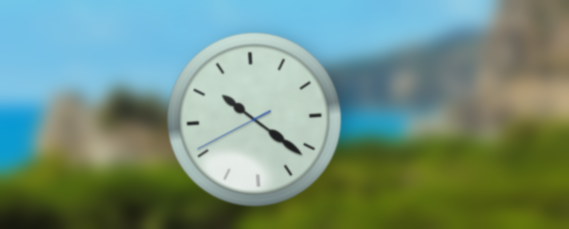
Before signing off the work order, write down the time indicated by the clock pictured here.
10:21:41
